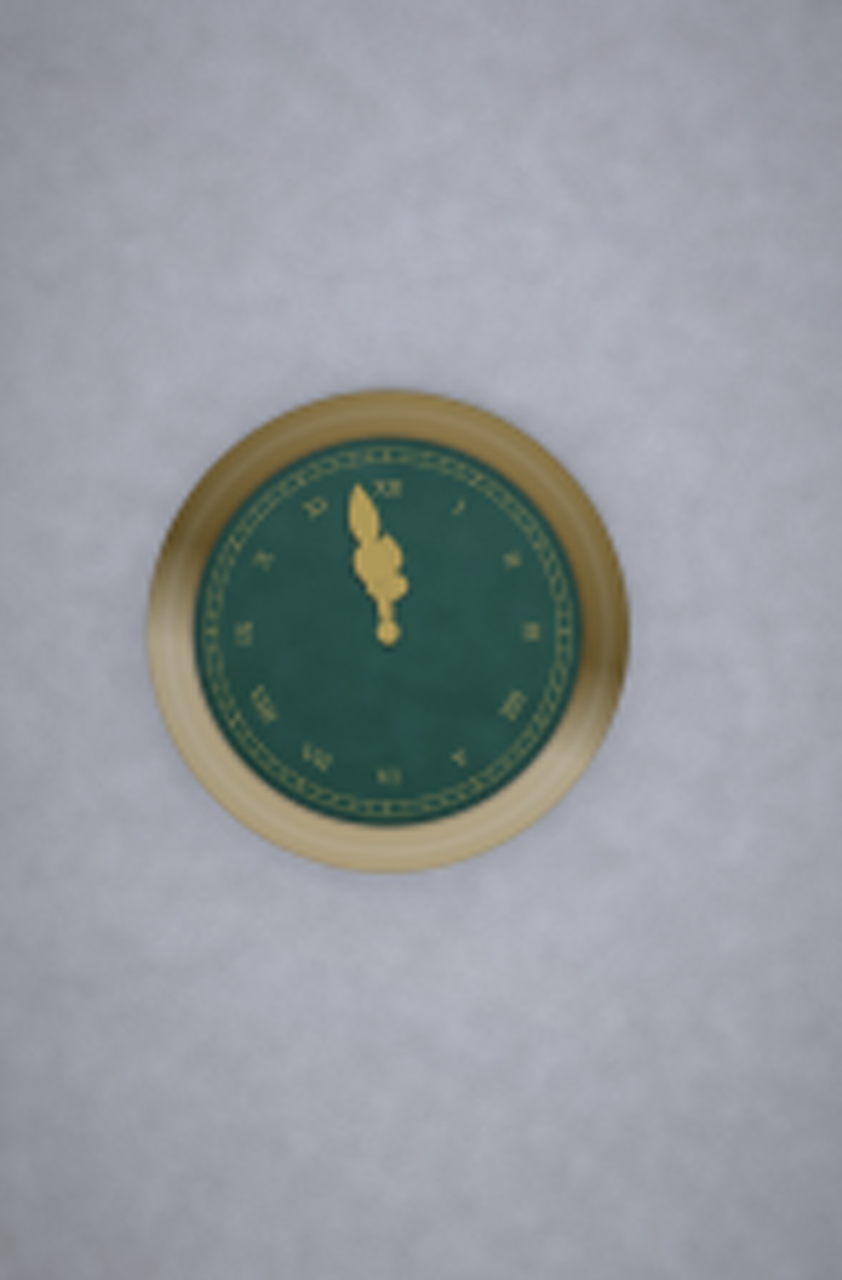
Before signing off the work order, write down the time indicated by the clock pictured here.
11:58
